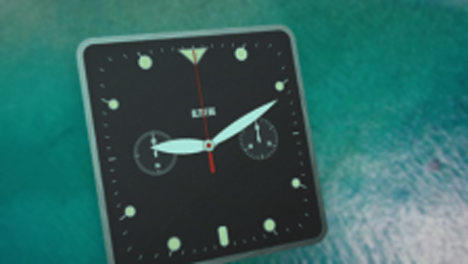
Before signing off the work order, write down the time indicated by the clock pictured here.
9:11
